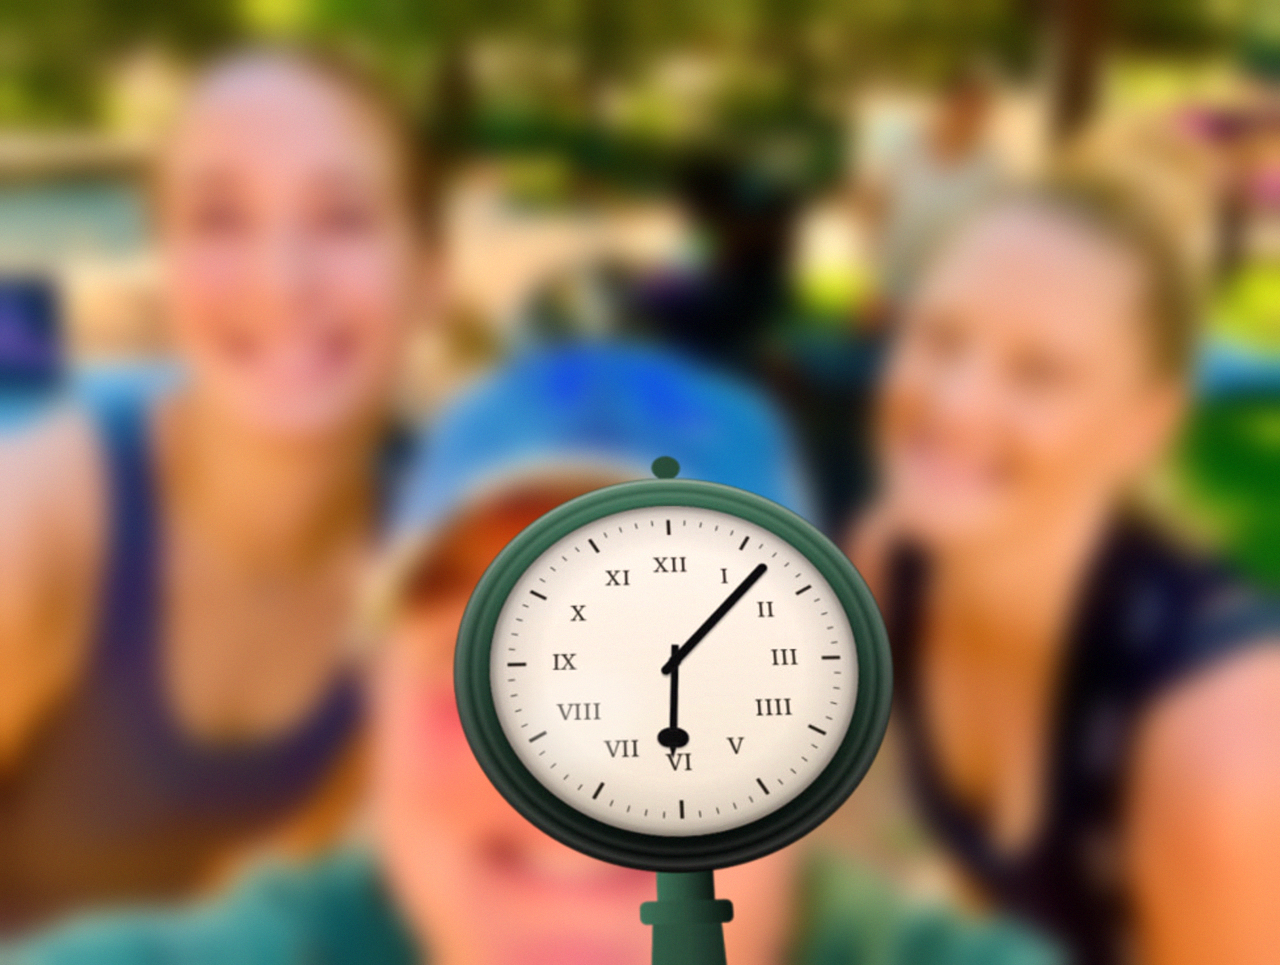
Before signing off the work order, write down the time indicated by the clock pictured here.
6:07
